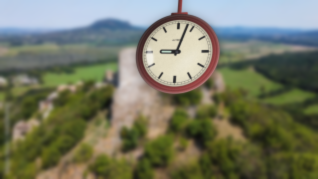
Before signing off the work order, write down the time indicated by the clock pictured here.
9:03
